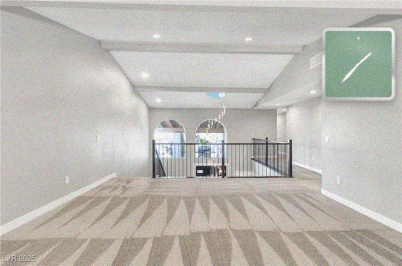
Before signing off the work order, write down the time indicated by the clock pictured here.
1:37
